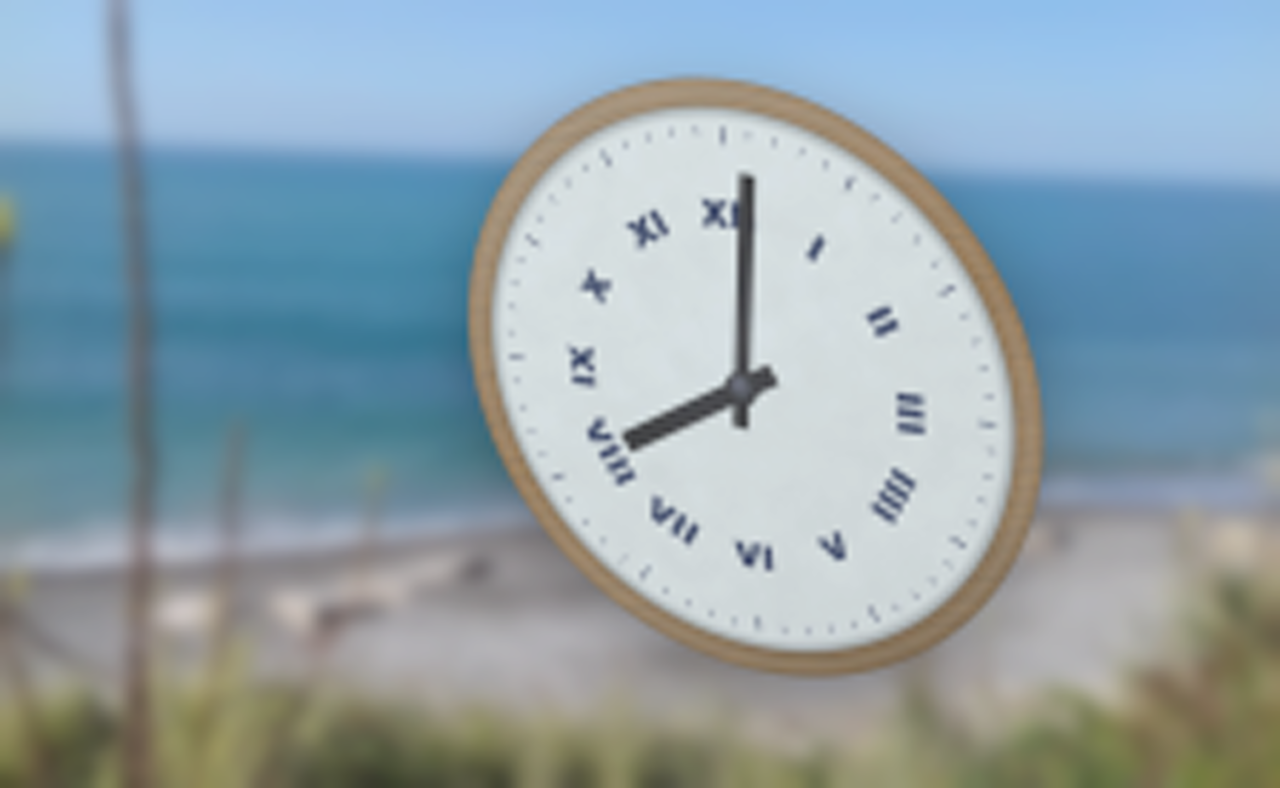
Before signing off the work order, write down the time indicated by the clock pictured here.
8:01
